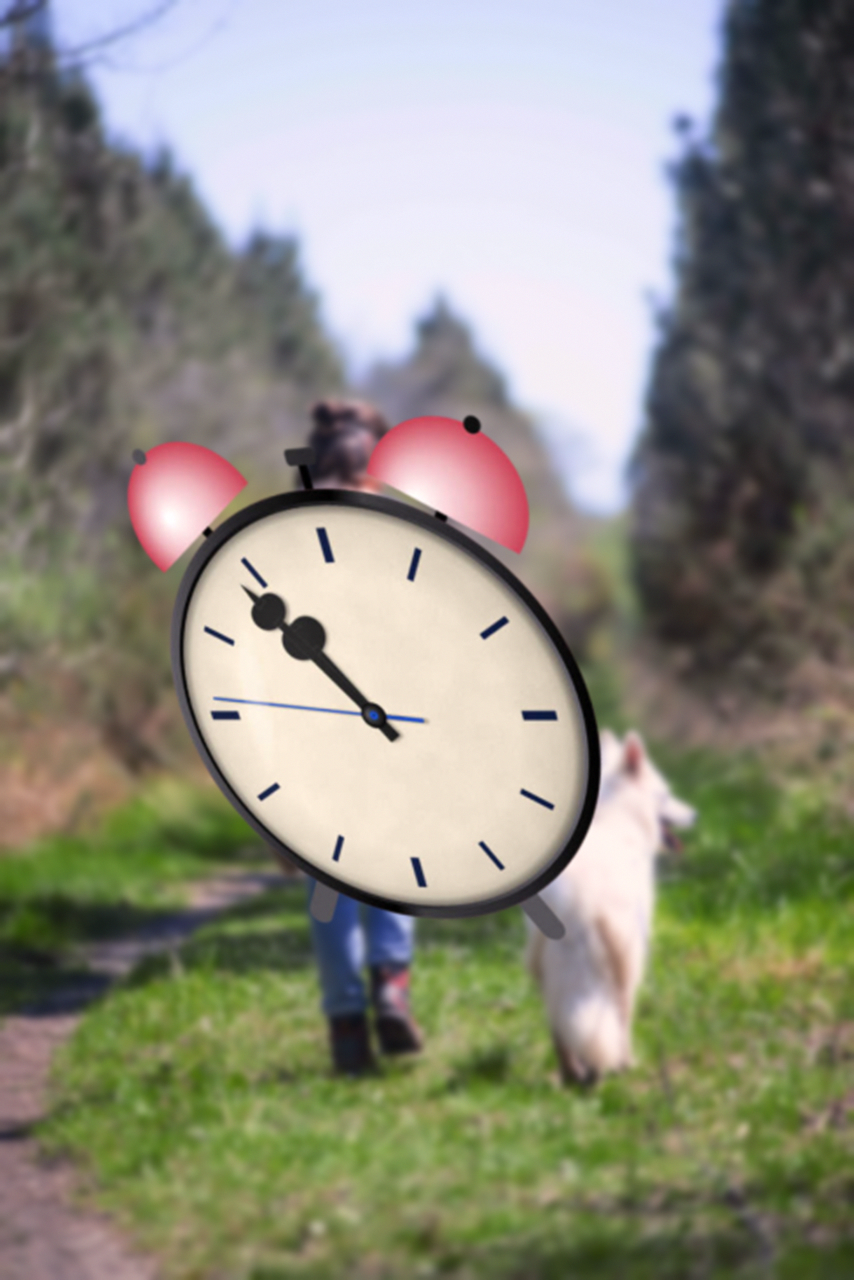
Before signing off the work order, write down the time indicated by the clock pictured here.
10:53:46
